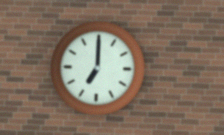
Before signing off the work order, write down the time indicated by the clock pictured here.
7:00
